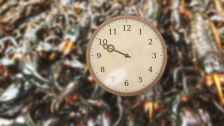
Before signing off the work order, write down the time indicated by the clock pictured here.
9:49
